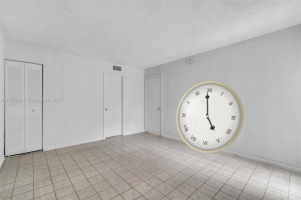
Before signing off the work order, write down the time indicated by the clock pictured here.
4:59
